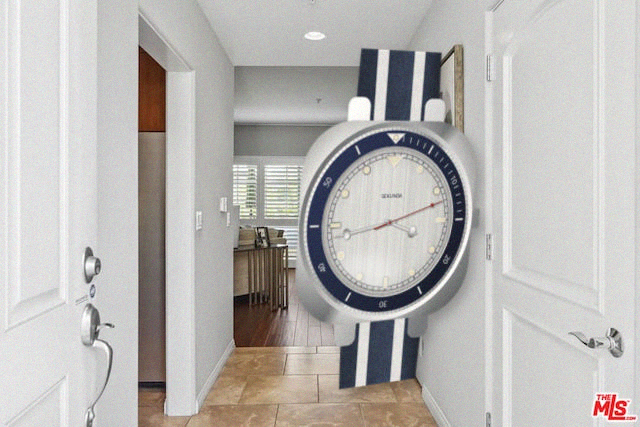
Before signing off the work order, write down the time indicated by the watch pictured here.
3:43:12
